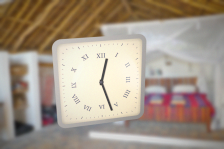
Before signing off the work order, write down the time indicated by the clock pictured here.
12:27
